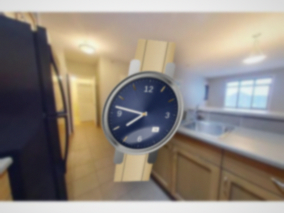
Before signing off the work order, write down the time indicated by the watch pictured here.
7:47
